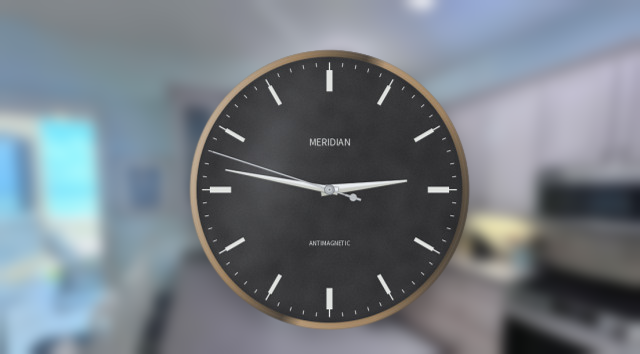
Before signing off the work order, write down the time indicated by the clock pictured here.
2:46:48
